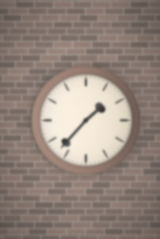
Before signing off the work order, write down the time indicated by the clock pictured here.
1:37
